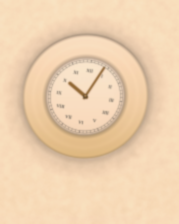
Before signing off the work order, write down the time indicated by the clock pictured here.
10:04
